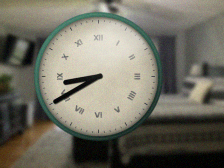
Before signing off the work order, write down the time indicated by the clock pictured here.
8:40
